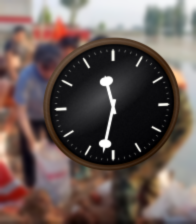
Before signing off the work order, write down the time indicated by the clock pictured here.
11:32
